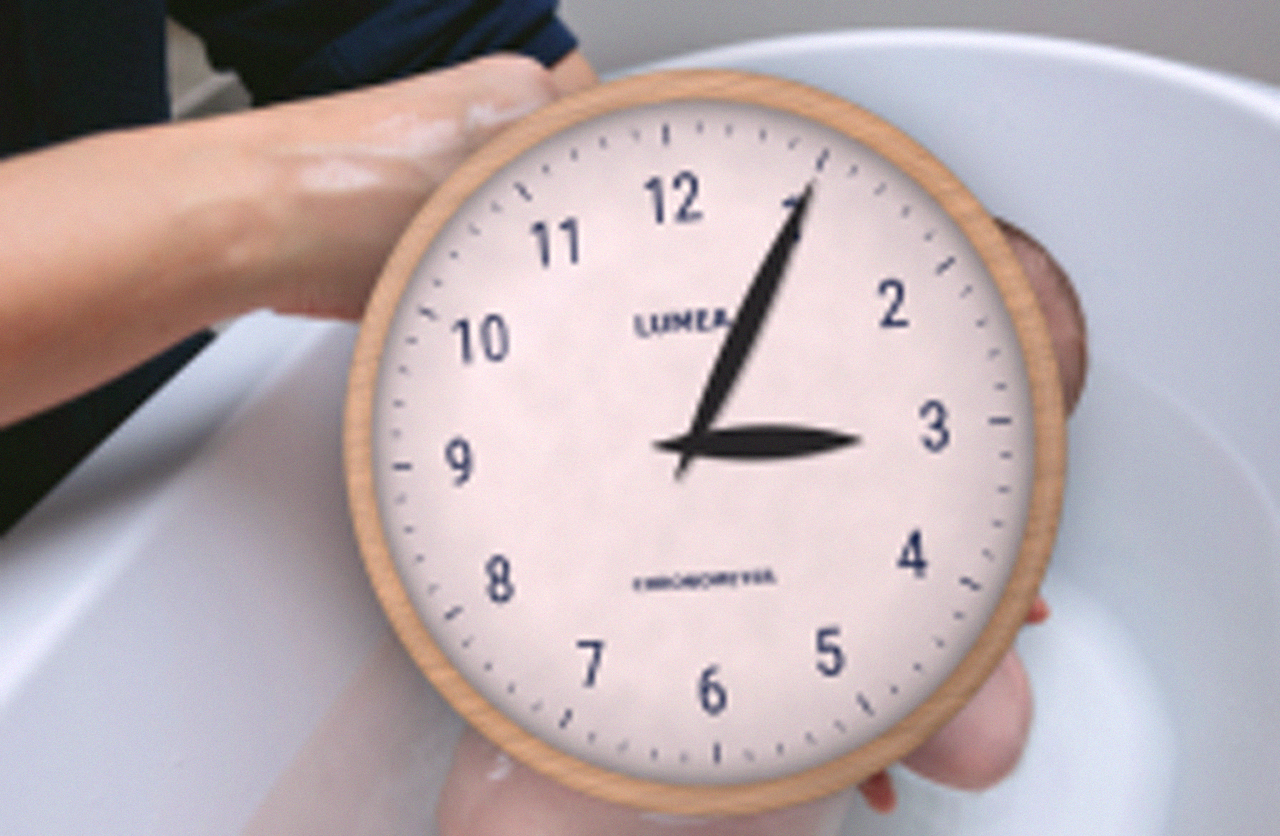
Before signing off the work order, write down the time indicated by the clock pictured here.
3:05
